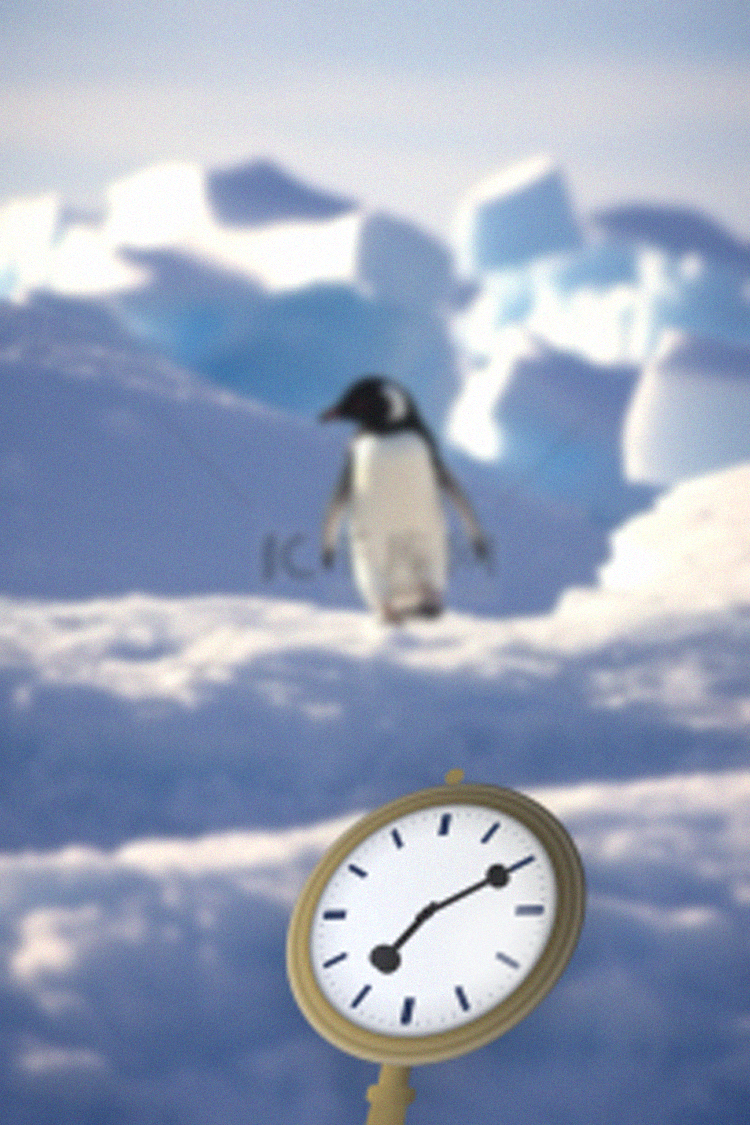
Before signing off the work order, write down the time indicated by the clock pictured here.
7:10
